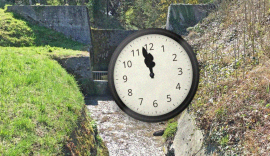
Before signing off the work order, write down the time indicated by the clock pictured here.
11:58
